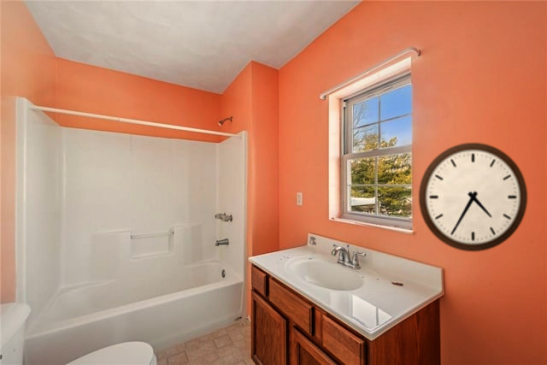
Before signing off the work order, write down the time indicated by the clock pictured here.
4:35
